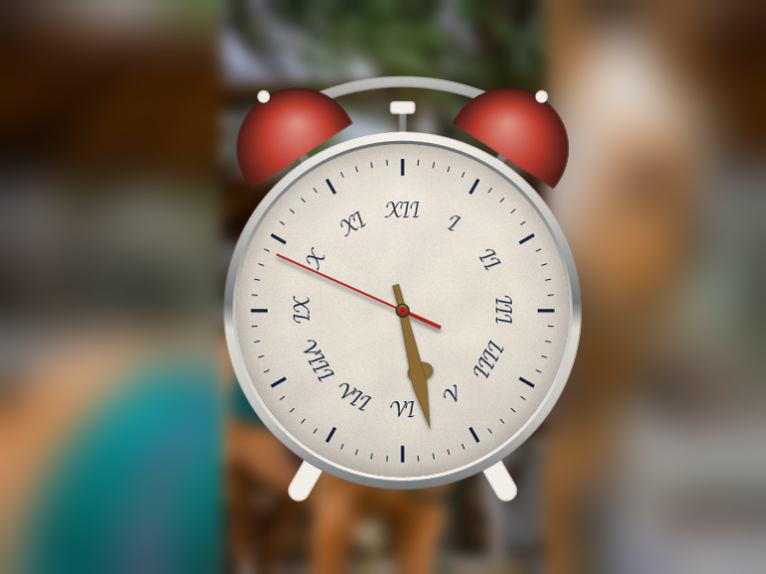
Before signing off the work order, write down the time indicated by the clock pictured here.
5:27:49
